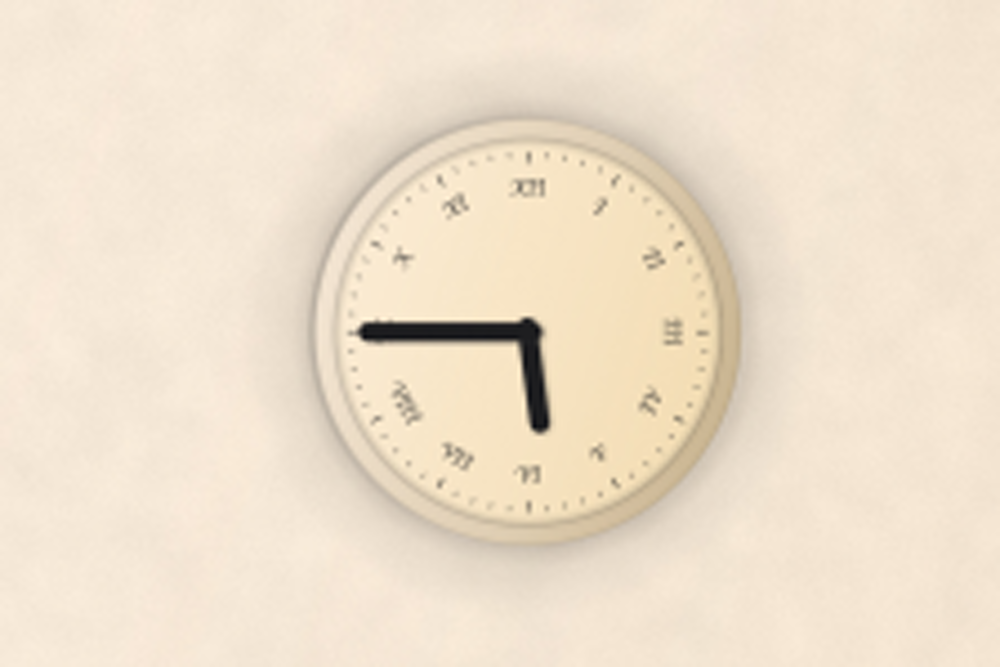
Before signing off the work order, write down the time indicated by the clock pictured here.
5:45
